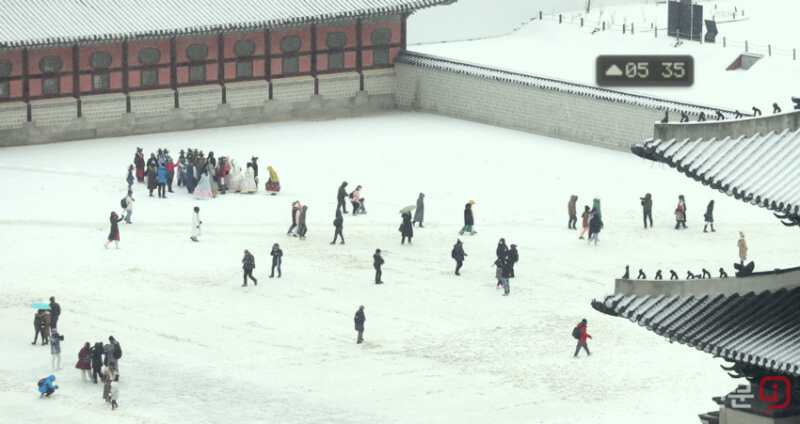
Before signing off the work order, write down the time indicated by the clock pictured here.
5:35
